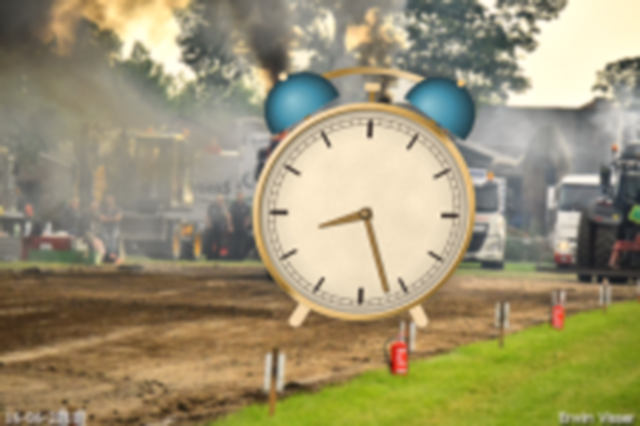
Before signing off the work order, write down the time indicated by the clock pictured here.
8:27
